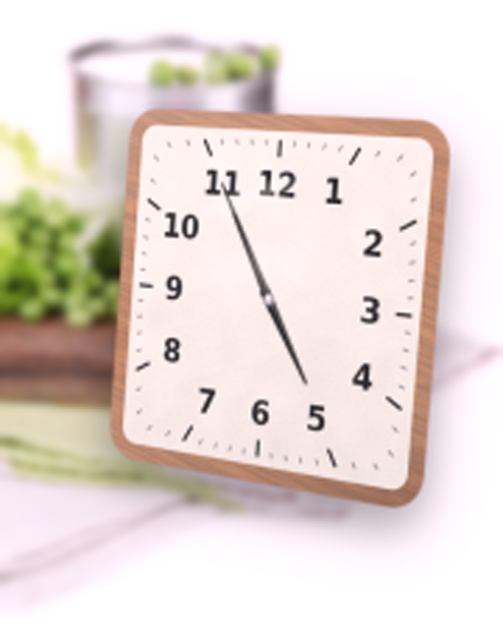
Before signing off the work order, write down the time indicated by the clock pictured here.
4:55
